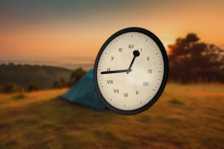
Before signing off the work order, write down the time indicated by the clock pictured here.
12:44
